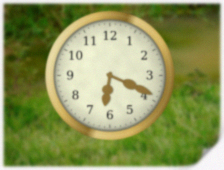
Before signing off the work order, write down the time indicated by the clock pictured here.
6:19
